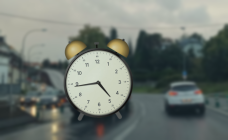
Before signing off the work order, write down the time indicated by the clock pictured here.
4:44
